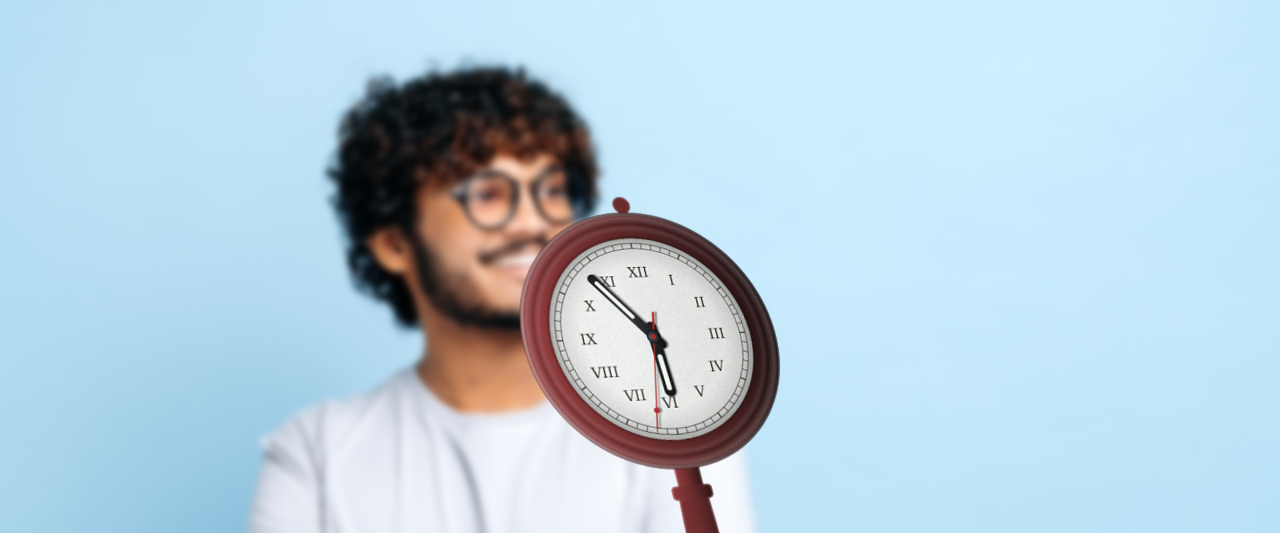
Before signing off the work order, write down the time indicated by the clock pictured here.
5:53:32
